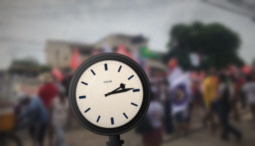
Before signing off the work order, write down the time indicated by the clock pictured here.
2:14
